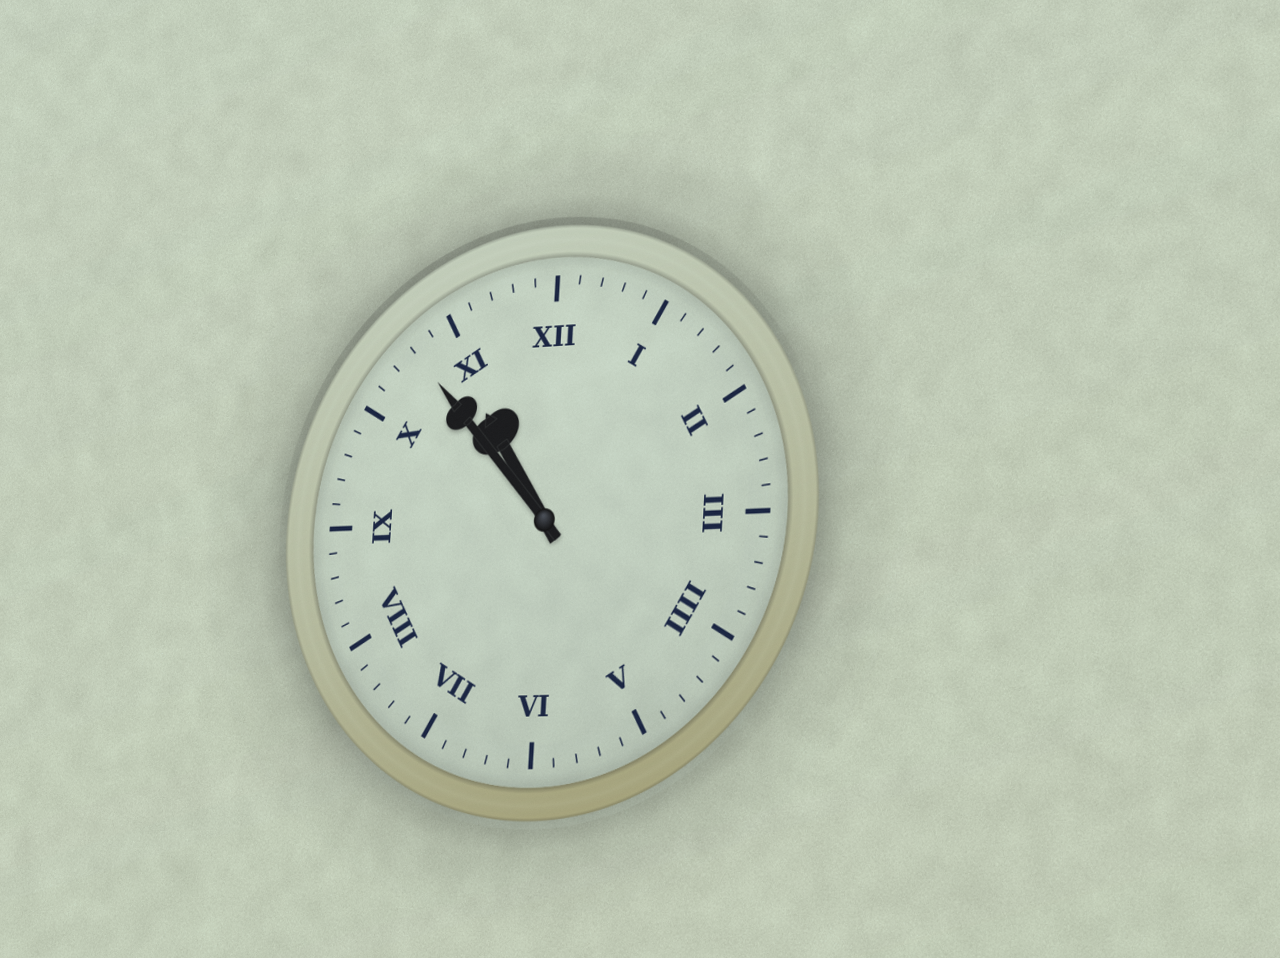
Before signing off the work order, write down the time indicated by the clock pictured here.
10:53
